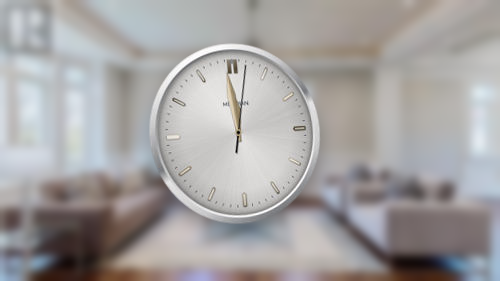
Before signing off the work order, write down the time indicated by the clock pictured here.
11:59:02
